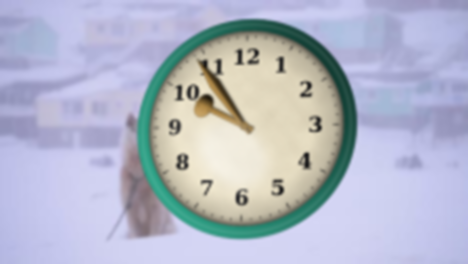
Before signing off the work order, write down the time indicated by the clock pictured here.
9:54
